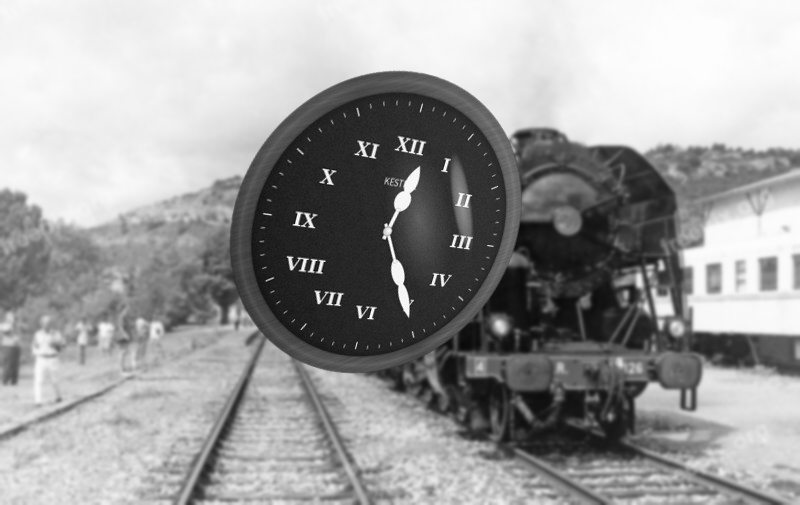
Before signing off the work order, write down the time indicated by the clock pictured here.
12:25
